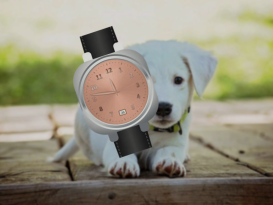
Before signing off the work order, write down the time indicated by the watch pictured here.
11:47
